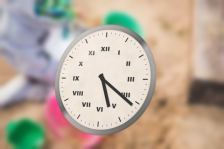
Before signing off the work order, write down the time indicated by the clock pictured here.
5:21
